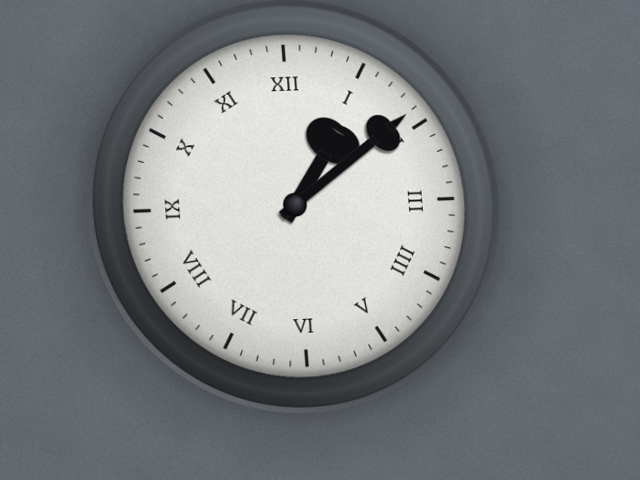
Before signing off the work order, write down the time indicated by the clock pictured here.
1:09
